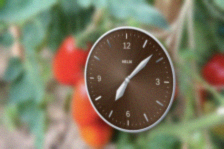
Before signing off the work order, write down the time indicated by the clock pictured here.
7:08
